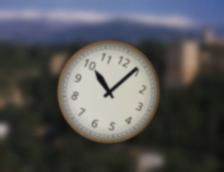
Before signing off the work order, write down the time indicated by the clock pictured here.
10:04
